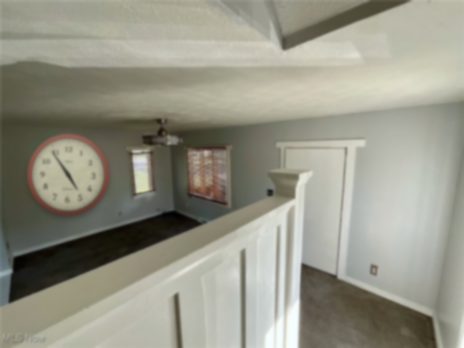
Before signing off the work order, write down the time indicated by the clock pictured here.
4:54
